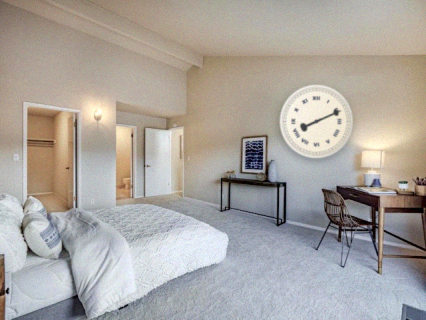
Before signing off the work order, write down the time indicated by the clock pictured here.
8:11
